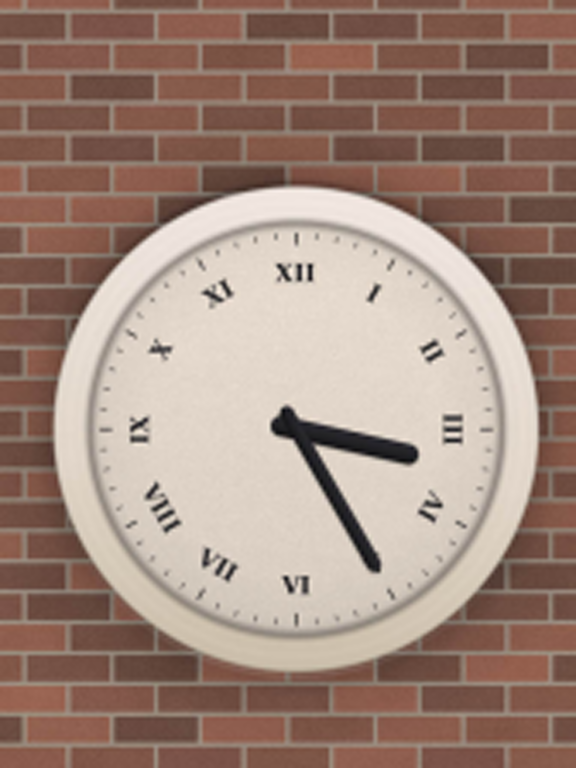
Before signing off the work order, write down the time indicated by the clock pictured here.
3:25
